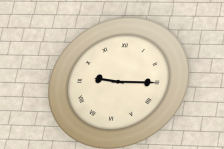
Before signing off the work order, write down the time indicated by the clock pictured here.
9:15
